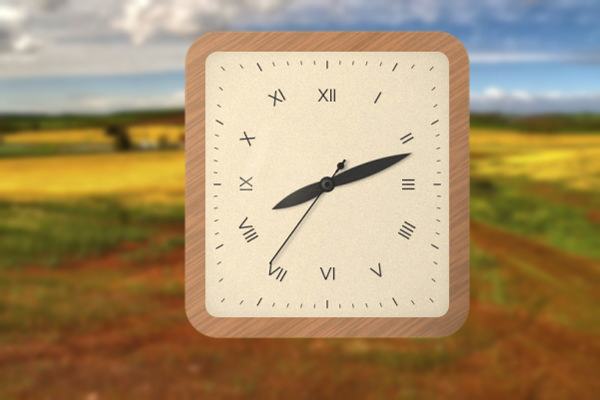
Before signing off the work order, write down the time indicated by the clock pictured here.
8:11:36
